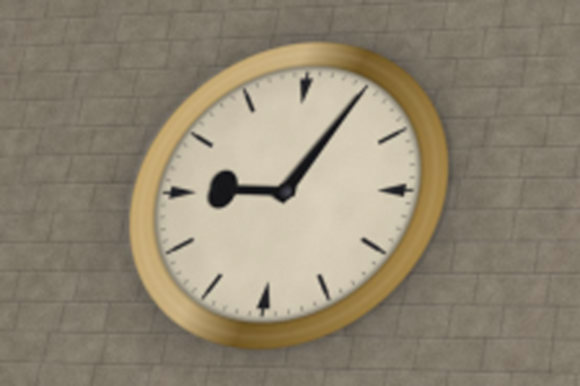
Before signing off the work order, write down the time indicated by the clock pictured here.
9:05
